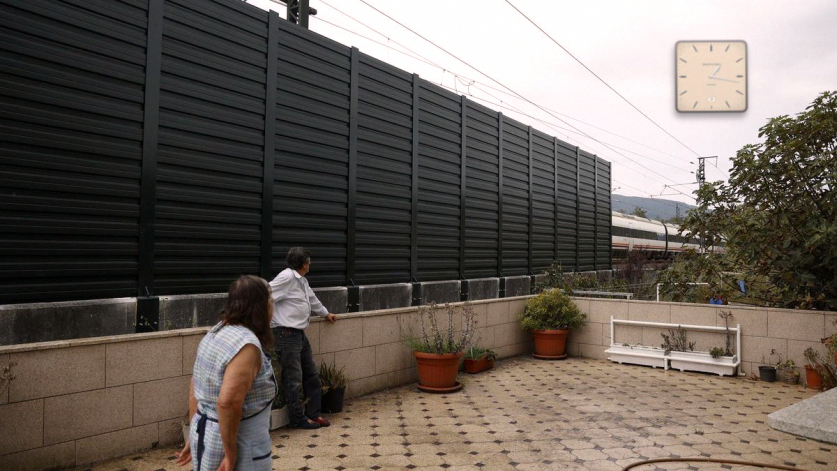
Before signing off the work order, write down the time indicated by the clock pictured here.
1:17
